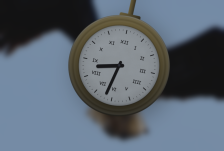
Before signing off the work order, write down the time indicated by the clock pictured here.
8:32
